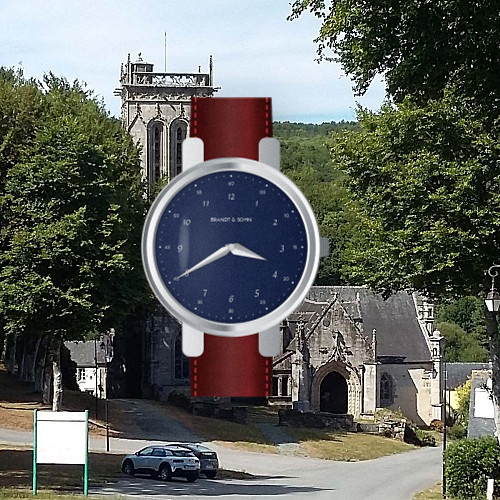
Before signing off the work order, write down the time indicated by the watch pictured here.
3:40
